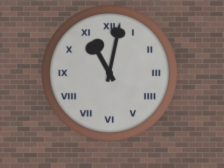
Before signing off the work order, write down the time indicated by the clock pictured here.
11:02
